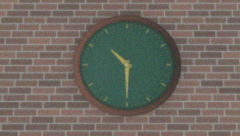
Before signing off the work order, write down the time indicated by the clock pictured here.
10:30
